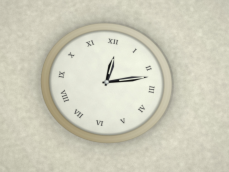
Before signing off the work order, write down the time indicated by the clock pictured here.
12:12
